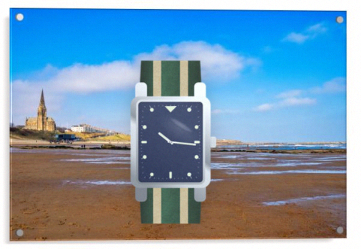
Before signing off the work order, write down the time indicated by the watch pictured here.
10:16
